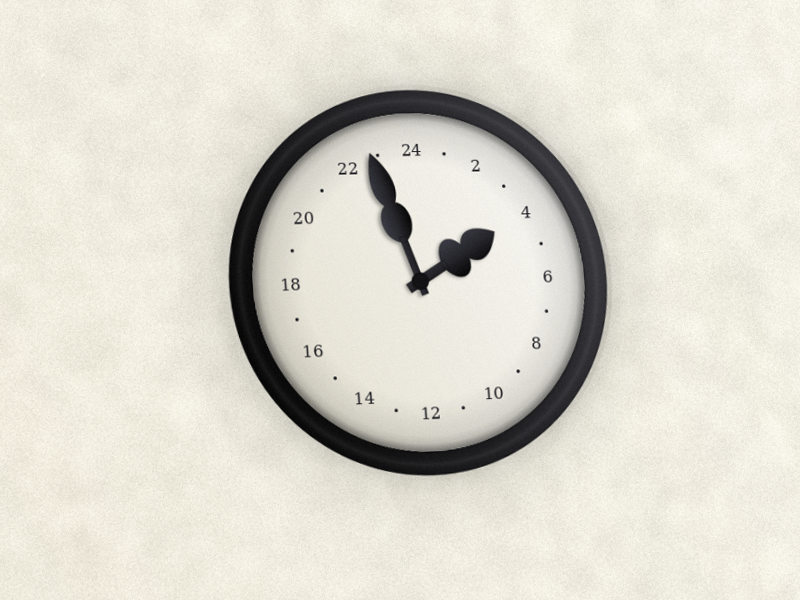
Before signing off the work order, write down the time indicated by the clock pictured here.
3:57
